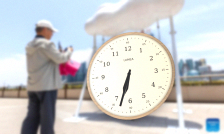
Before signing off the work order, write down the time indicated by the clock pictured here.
6:33
